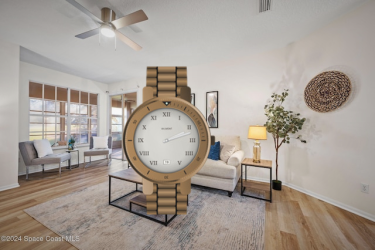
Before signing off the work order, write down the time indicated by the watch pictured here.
2:12
